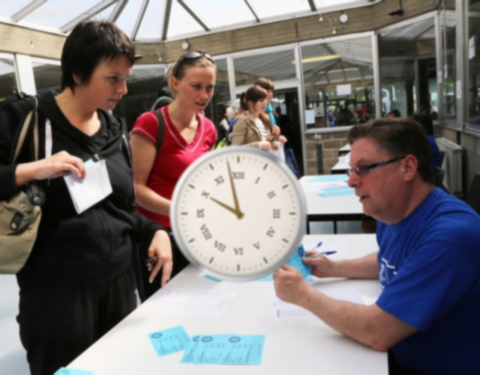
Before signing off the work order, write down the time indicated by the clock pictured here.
9:58
